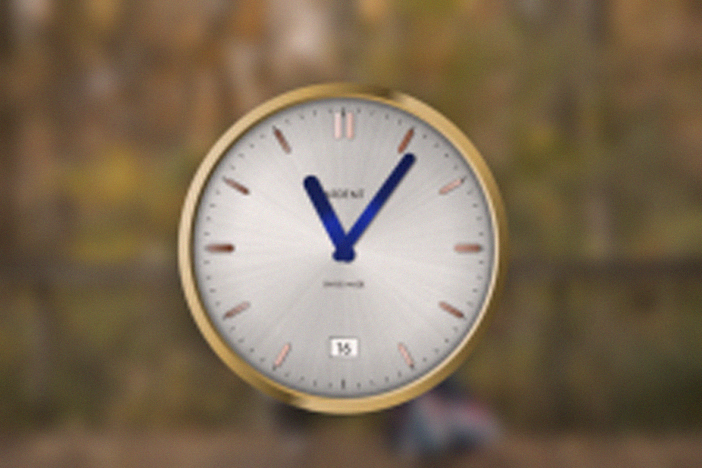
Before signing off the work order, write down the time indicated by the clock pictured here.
11:06
